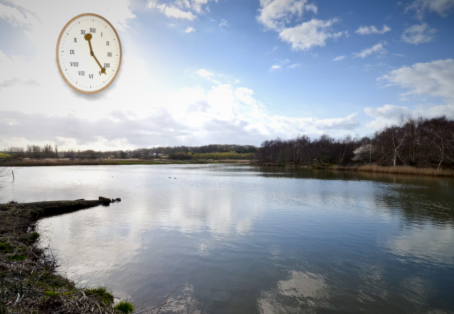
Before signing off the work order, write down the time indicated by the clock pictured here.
11:23
